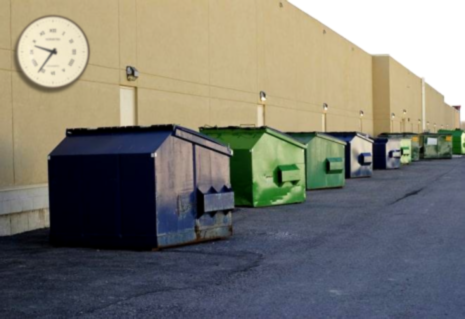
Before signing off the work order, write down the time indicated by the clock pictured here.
9:36
